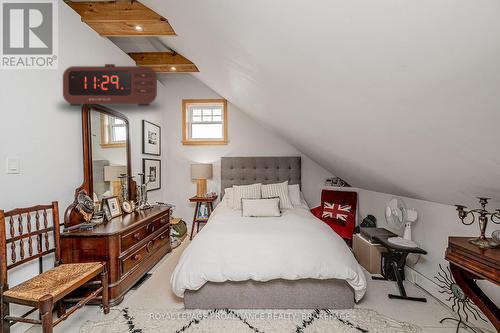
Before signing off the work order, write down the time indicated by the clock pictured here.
11:29
